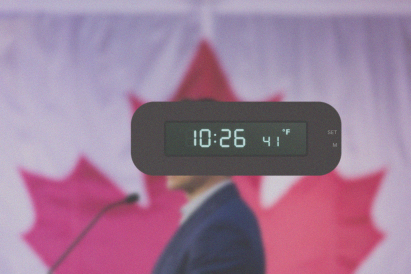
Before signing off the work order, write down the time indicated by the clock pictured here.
10:26
